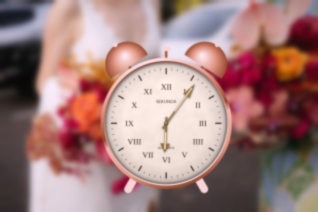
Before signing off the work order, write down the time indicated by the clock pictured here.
6:06
